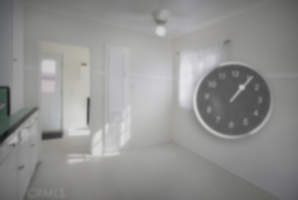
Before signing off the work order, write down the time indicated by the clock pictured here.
1:06
